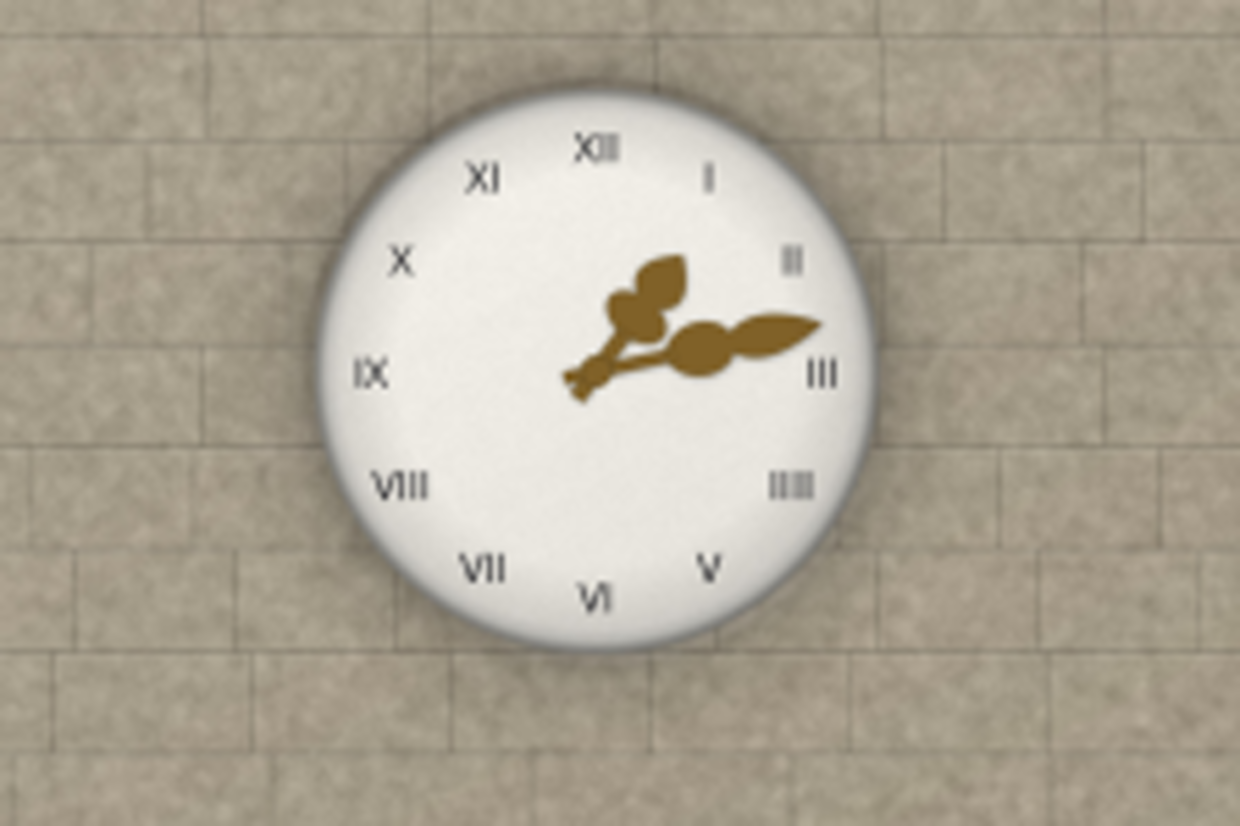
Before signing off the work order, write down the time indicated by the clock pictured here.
1:13
